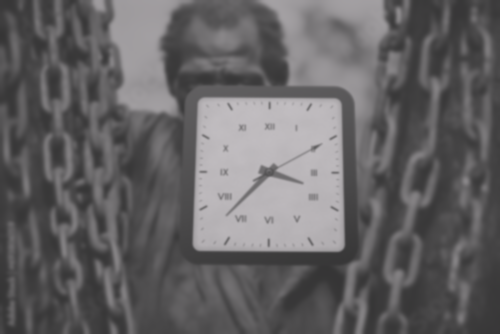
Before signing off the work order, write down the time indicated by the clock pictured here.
3:37:10
